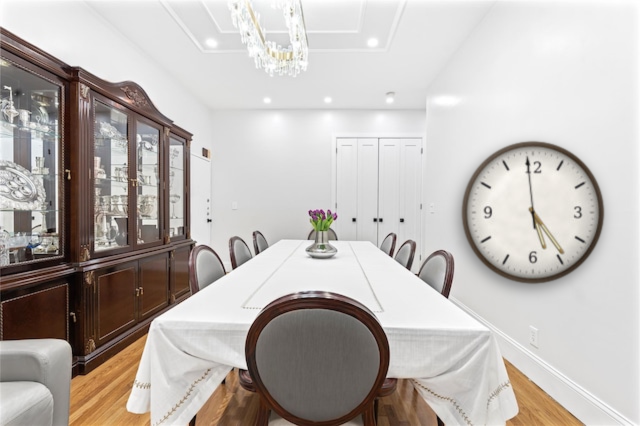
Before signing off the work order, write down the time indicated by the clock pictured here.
5:23:59
